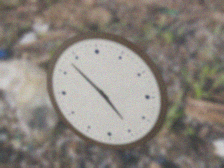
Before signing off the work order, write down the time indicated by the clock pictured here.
4:53
